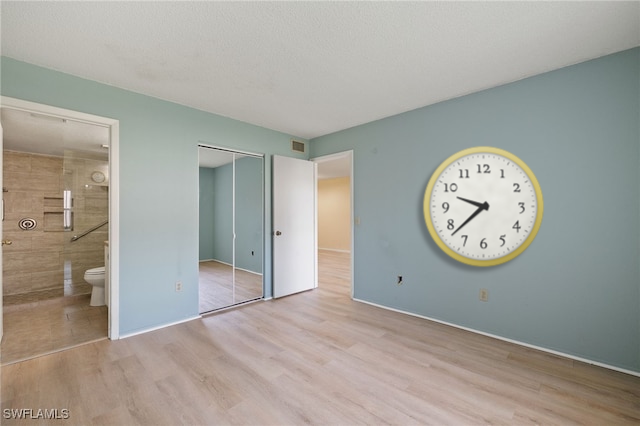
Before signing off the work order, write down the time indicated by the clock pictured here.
9:38
